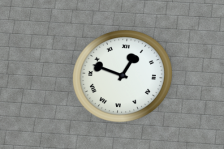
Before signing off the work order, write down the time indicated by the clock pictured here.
12:48
